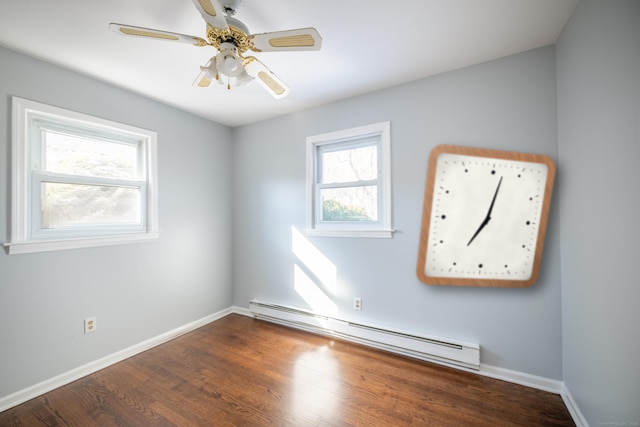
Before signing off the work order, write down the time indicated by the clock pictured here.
7:02
